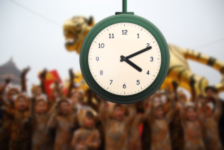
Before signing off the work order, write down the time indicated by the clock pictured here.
4:11
